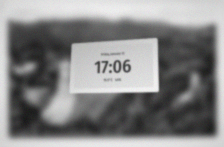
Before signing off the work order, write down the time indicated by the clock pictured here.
17:06
